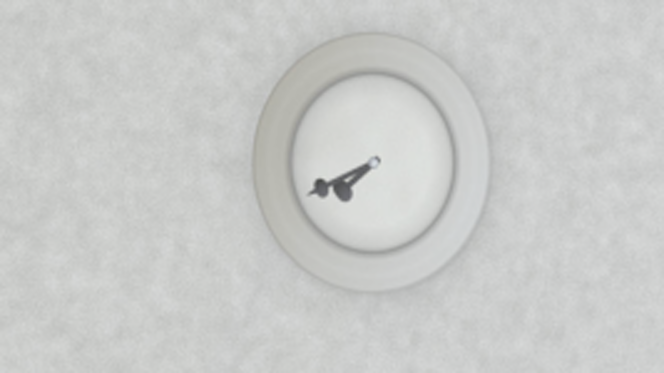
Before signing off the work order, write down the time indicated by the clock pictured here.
7:41
